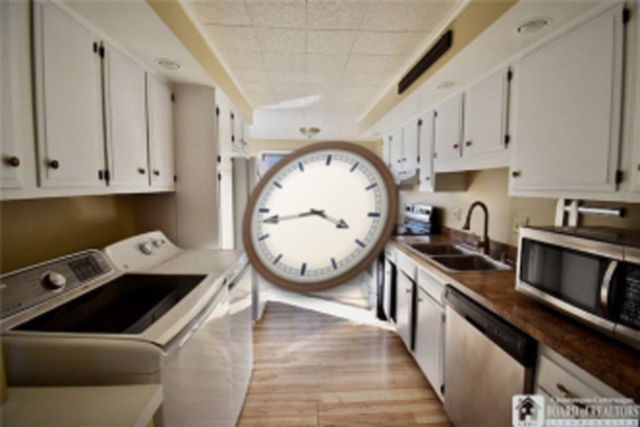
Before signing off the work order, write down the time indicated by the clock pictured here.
3:43
